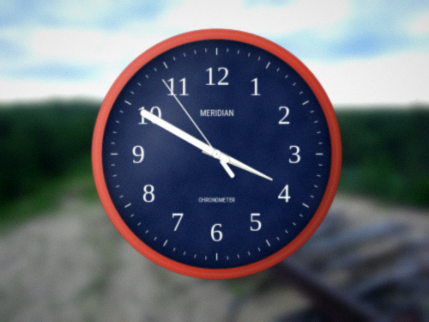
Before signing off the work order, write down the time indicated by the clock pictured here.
3:49:54
